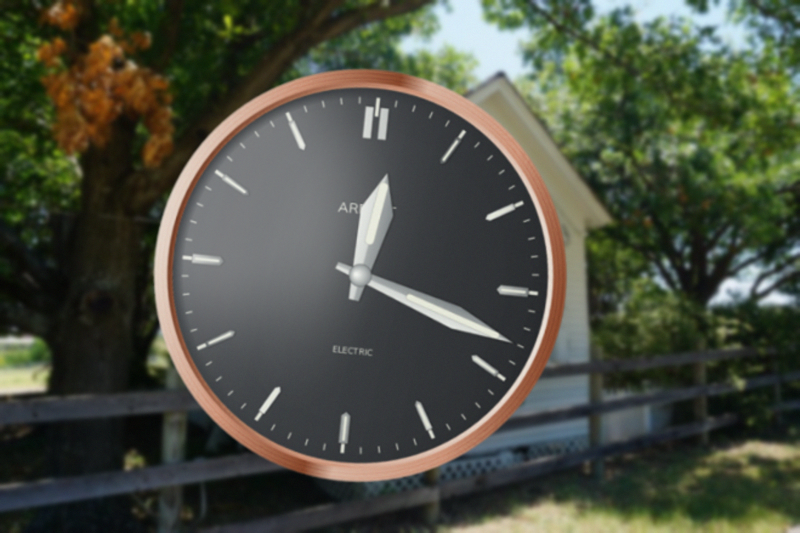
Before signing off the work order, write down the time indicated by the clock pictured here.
12:18
